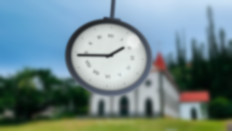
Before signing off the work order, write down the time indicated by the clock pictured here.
1:44
